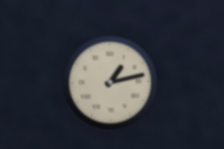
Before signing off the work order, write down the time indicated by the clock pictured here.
1:13
